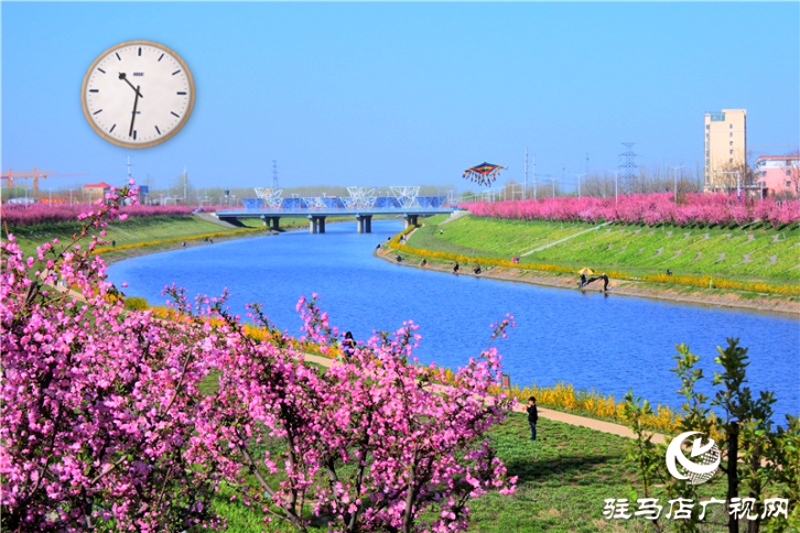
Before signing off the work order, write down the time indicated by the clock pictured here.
10:31
